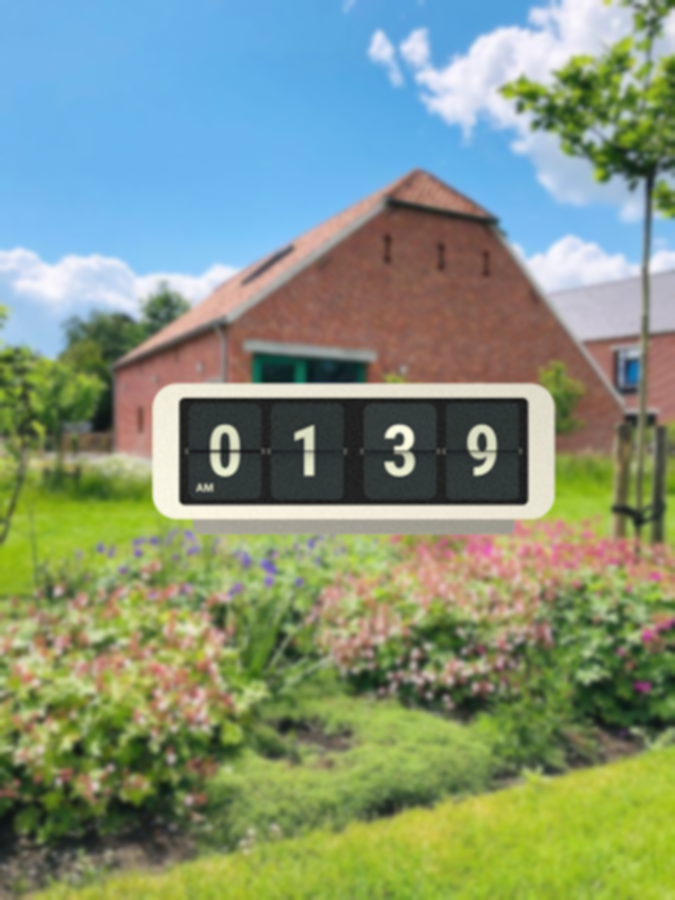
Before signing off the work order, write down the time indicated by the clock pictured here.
1:39
